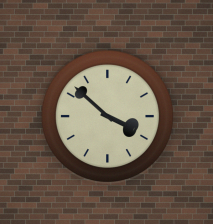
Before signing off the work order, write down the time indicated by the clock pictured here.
3:52
